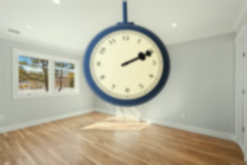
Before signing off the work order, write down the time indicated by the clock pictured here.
2:11
